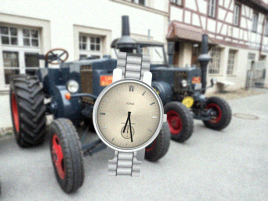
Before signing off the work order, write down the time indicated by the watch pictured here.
6:28
